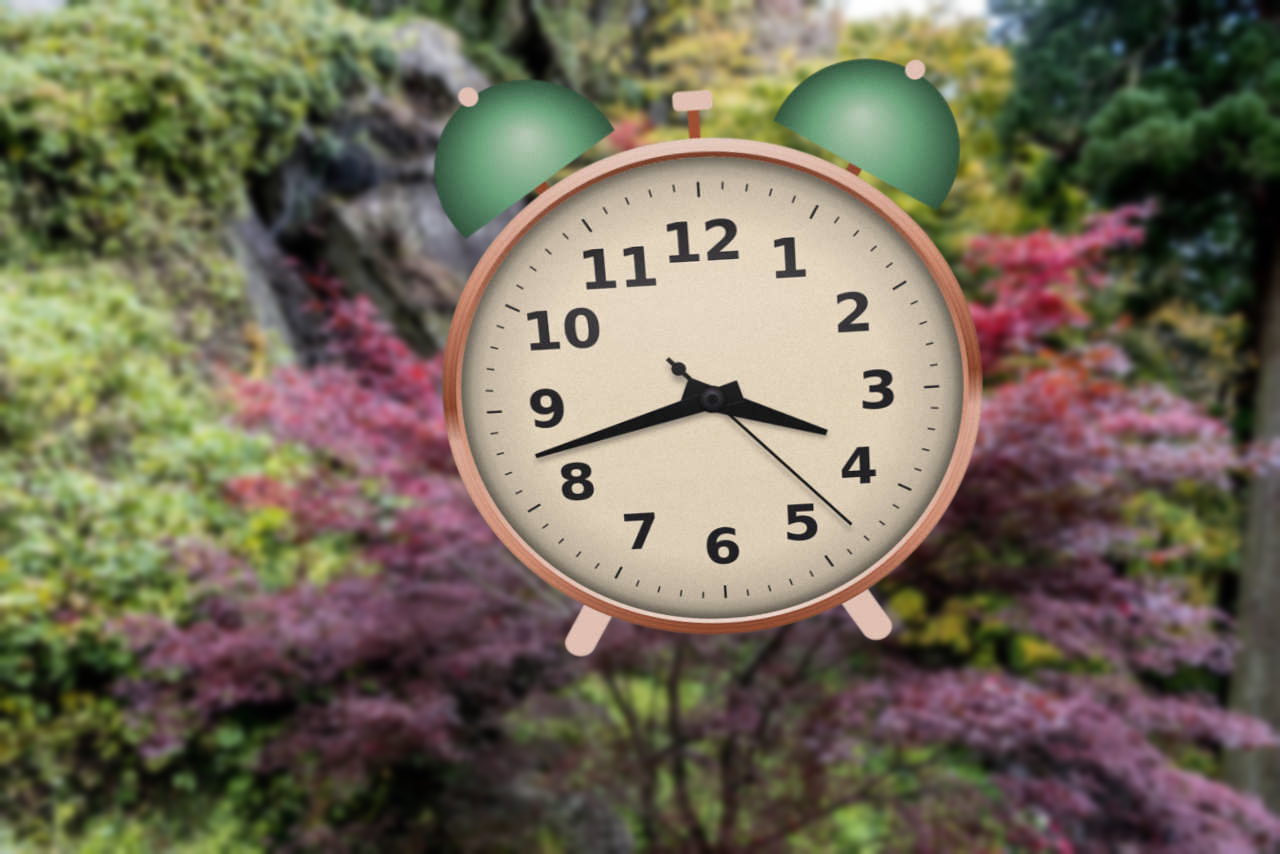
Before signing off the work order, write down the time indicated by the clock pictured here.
3:42:23
